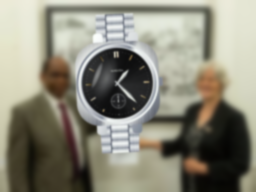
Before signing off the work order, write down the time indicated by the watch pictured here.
1:23
